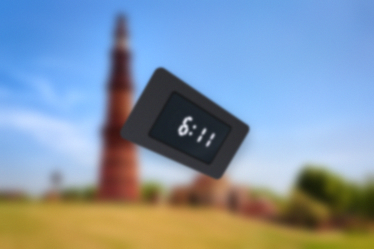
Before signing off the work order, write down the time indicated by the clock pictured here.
6:11
